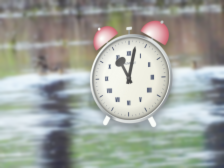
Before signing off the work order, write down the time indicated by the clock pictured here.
11:02
